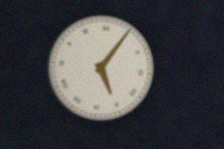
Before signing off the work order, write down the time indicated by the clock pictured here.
5:05
